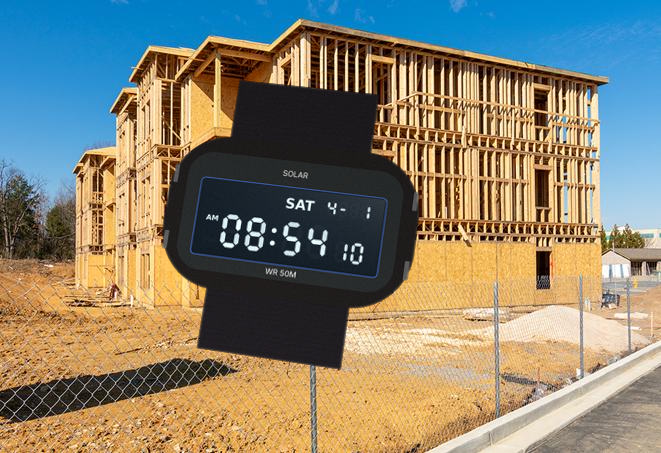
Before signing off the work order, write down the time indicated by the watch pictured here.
8:54:10
